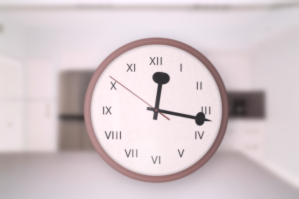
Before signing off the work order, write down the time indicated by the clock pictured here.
12:16:51
